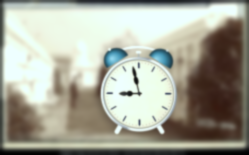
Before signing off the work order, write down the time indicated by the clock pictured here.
8:58
